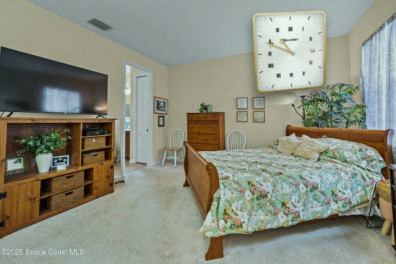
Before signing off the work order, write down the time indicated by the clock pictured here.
10:49
